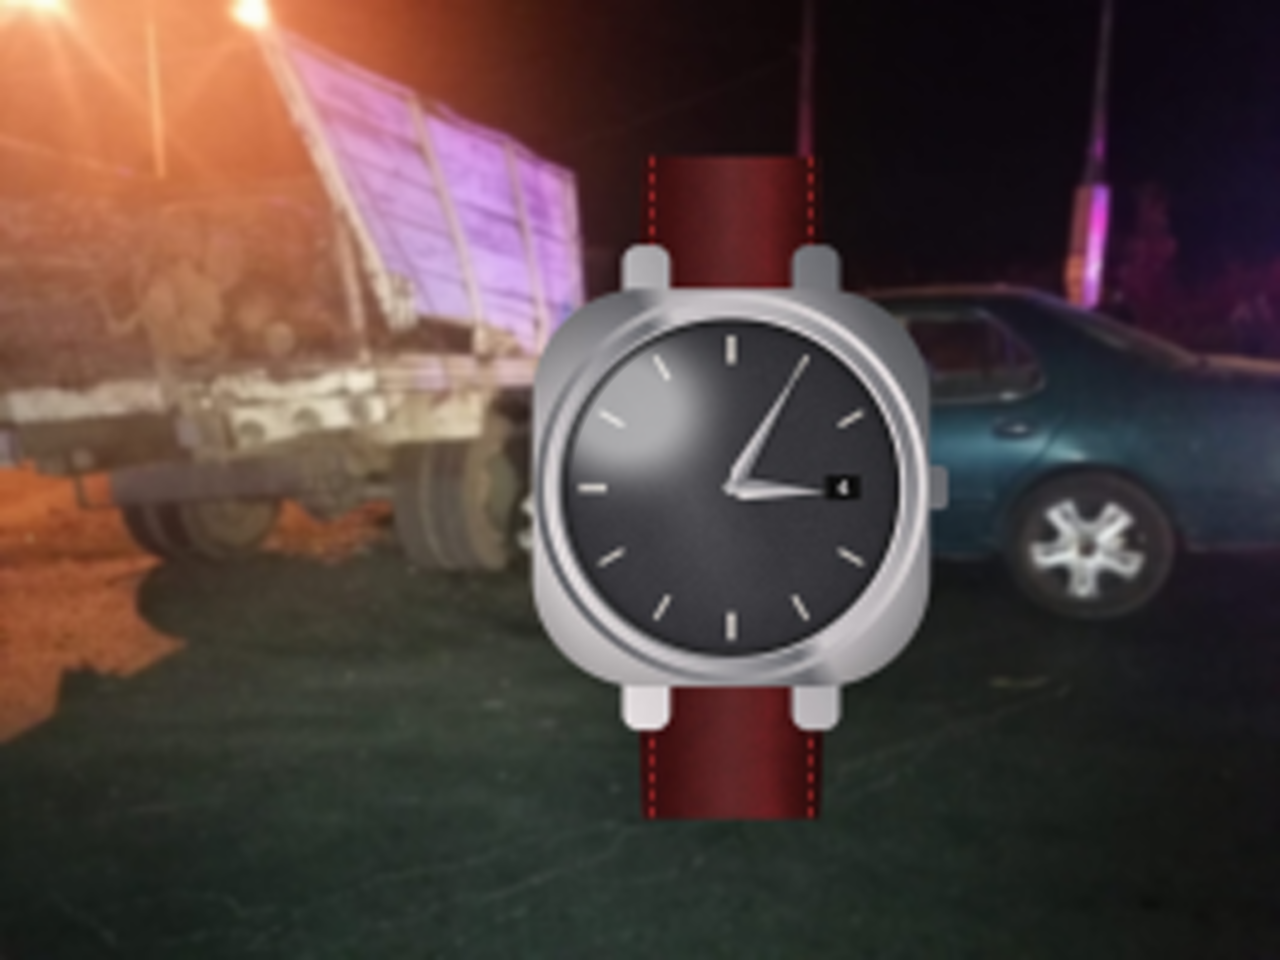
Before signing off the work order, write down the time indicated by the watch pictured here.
3:05
